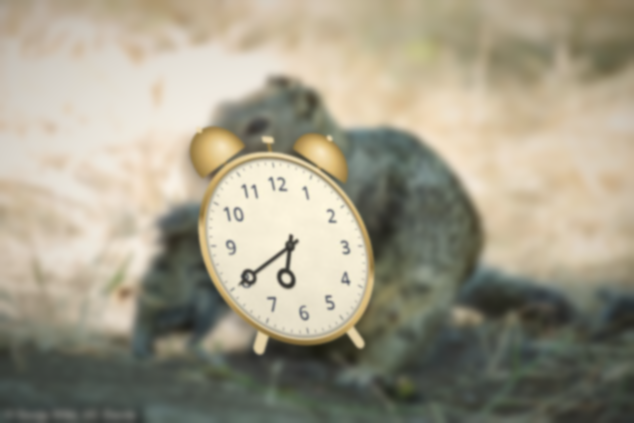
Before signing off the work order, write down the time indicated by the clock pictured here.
6:40
